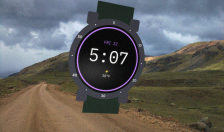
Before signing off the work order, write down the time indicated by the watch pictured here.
5:07
